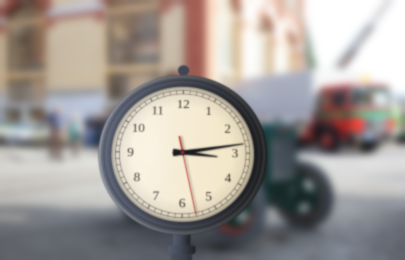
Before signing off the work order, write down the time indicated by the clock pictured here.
3:13:28
